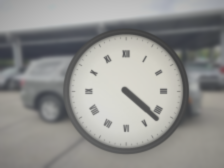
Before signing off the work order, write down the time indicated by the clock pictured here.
4:22
